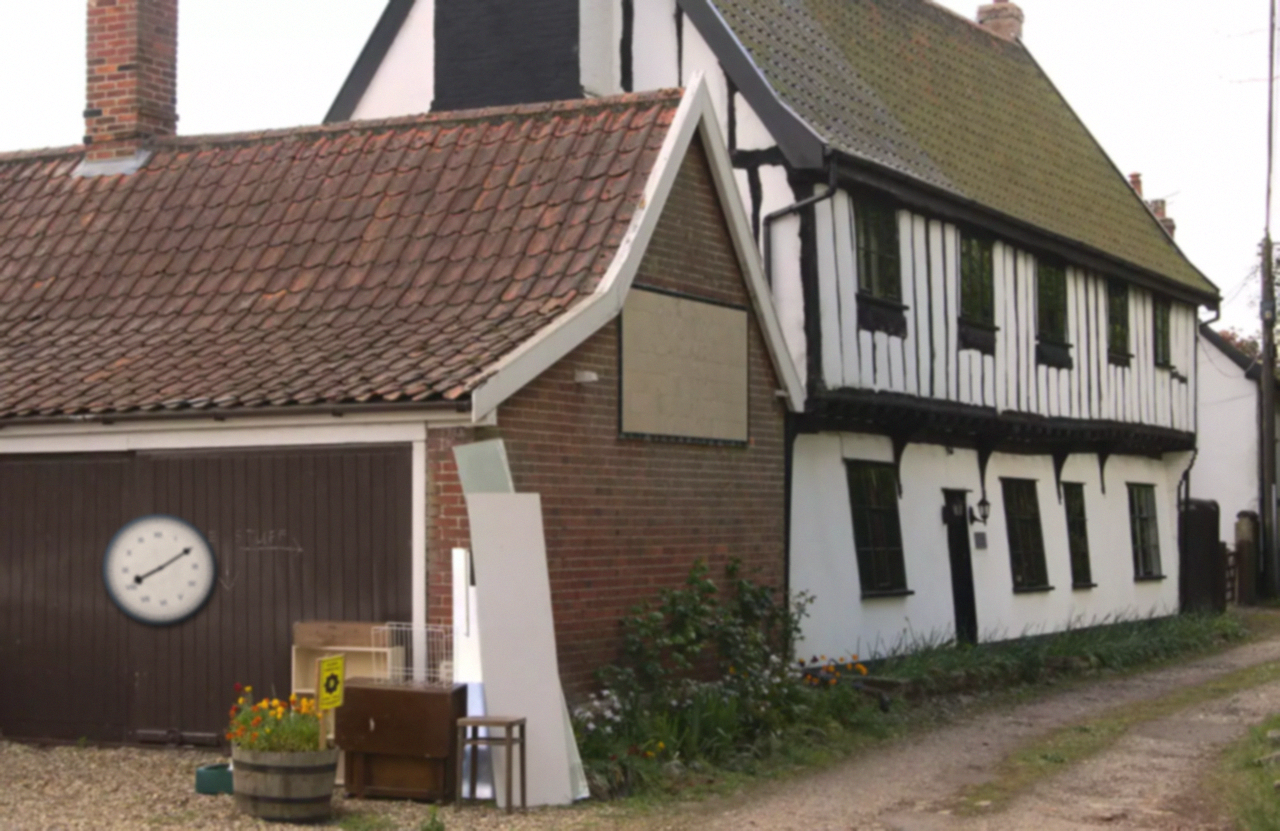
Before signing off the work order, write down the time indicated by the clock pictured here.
8:10
